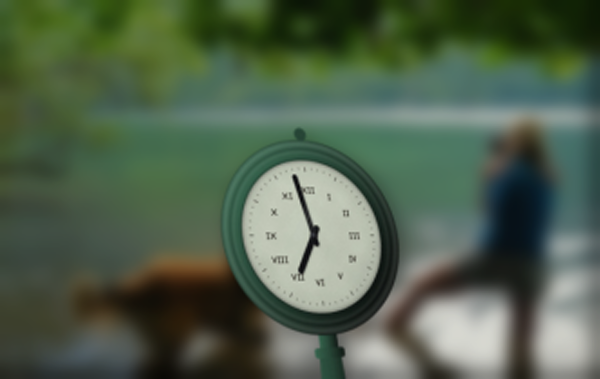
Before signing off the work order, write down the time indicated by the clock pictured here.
6:58
